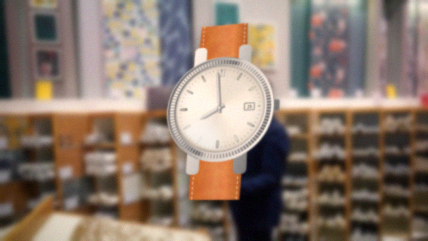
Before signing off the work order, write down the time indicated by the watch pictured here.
7:59
